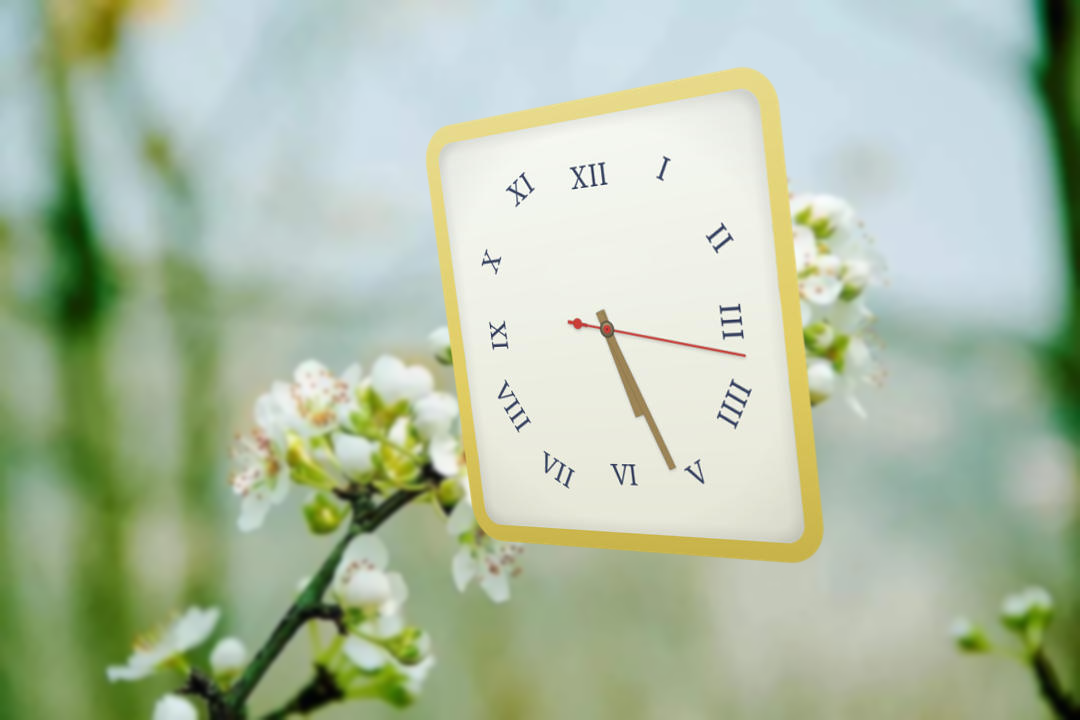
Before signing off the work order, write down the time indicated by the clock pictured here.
5:26:17
